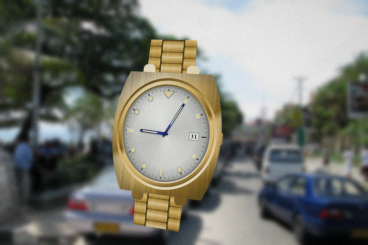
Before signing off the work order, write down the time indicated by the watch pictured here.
9:05
